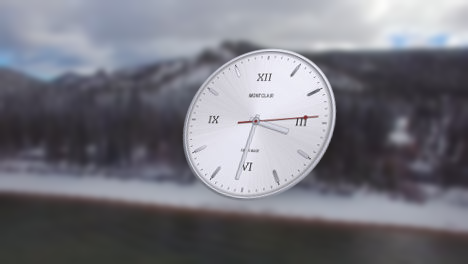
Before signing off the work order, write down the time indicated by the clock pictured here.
3:31:14
